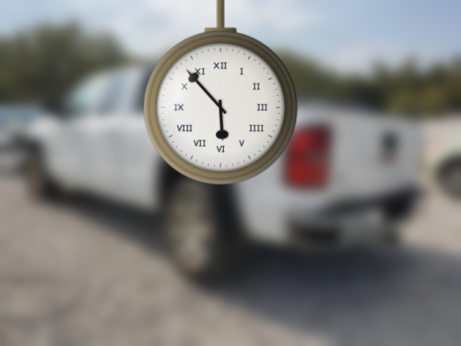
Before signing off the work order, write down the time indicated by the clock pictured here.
5:53
